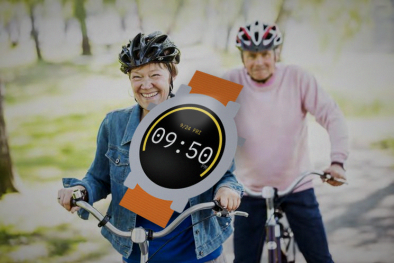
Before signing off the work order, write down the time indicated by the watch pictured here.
9:50
